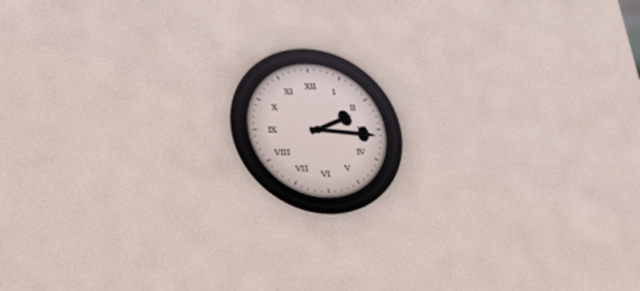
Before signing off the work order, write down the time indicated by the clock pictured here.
2:16
